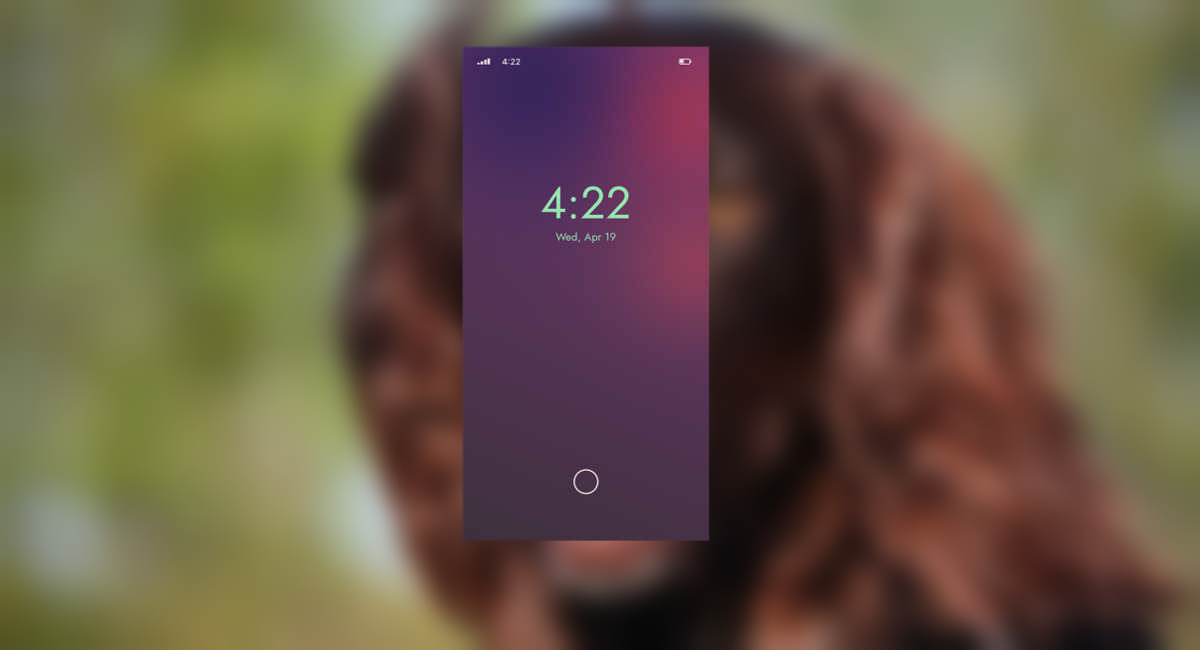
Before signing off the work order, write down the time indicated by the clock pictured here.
4:22
